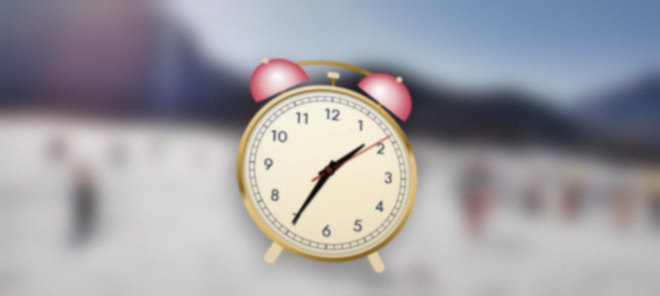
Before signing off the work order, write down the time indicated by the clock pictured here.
1:35:09
